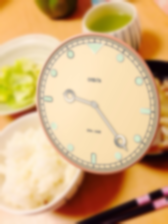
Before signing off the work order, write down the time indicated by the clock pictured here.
9:23
